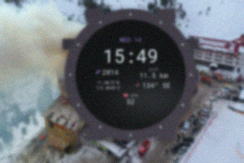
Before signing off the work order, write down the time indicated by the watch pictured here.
15:49
